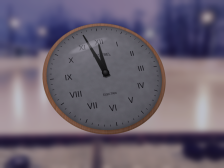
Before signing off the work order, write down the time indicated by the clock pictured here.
11:57
